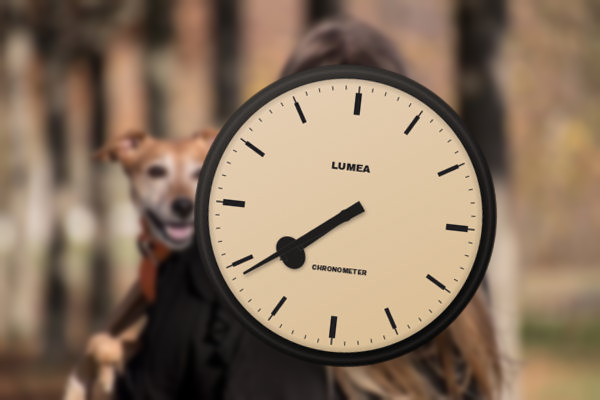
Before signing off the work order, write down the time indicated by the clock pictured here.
7:39
